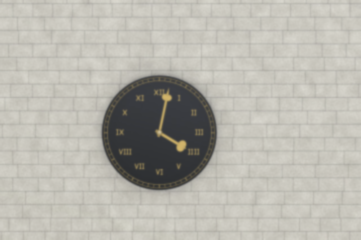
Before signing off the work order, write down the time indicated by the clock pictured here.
4:02
